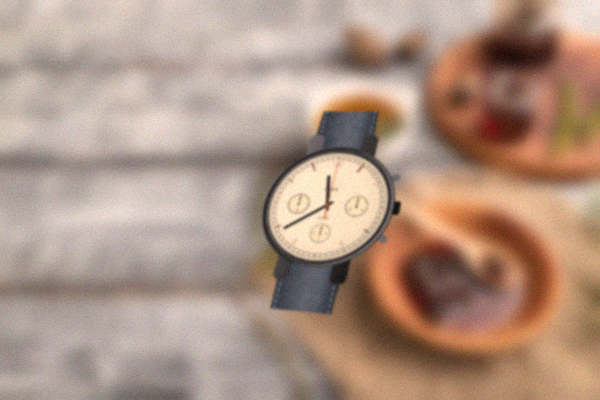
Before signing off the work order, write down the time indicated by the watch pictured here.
11:39
